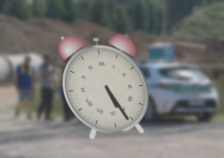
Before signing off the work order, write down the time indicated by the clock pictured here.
5:26
